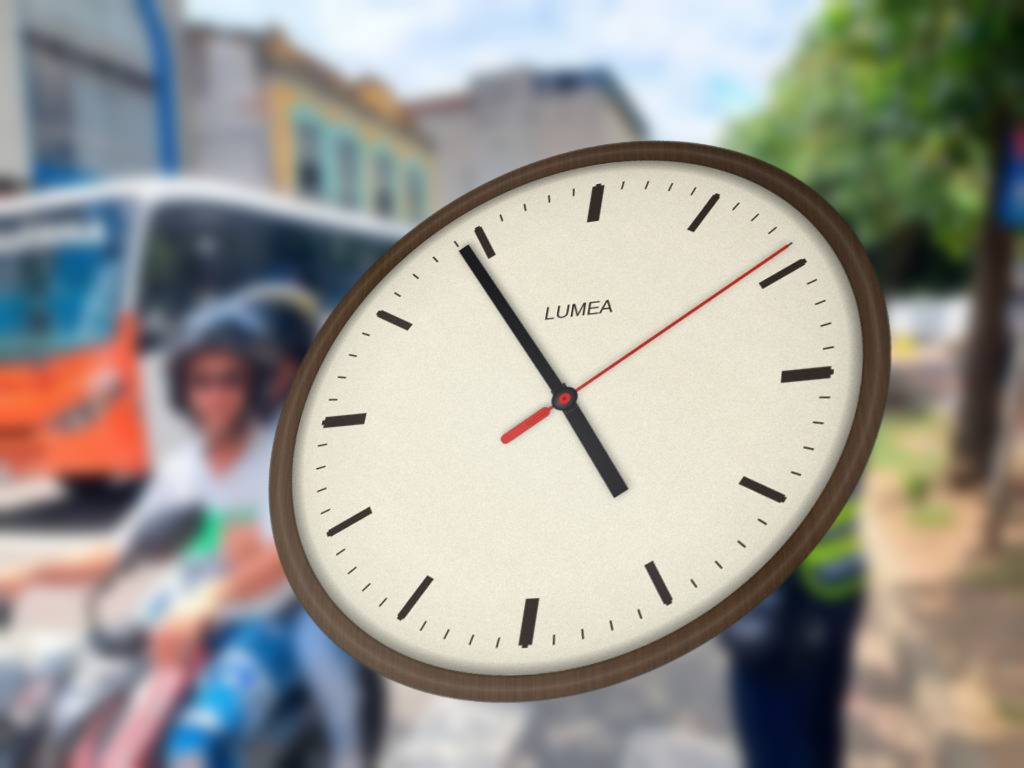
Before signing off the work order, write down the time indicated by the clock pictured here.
4:54:09
